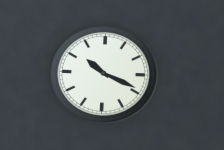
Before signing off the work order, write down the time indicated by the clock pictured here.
10:19
